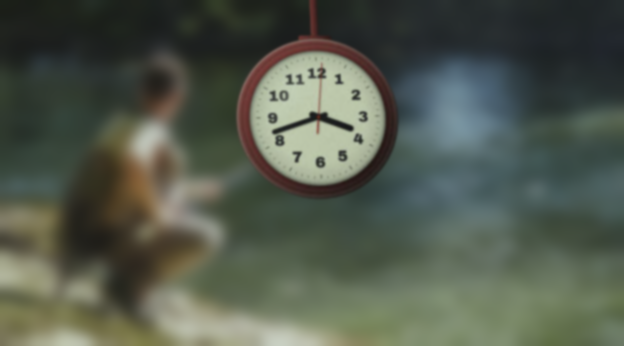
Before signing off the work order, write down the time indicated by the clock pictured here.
3:42:01
